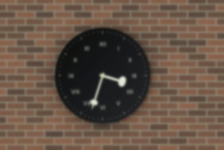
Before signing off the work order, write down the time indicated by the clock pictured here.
3:33
